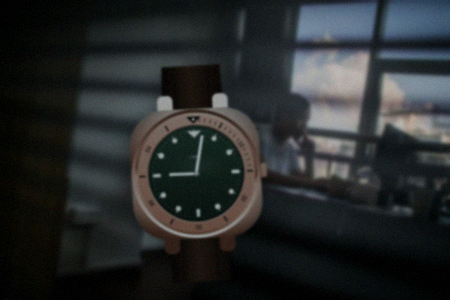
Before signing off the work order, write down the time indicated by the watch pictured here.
9:02
